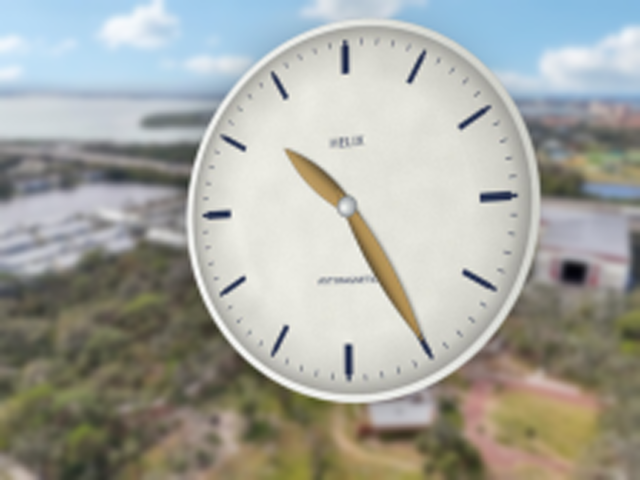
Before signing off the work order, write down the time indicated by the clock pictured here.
10:25
